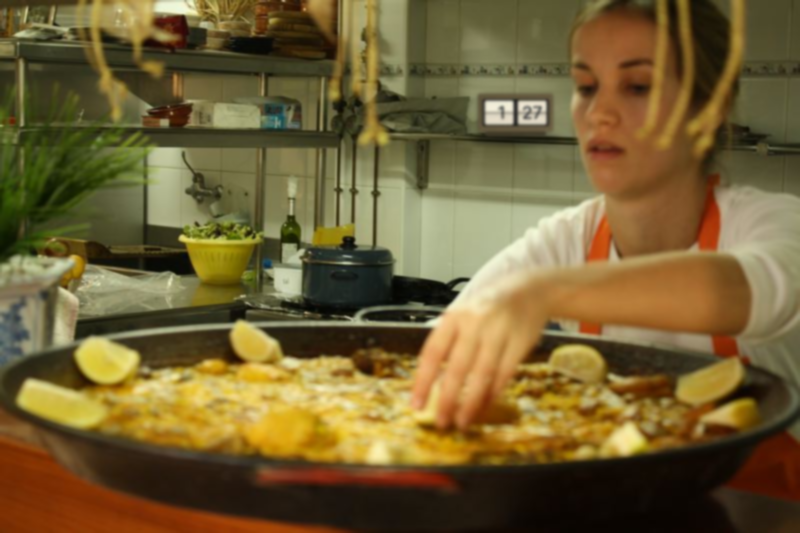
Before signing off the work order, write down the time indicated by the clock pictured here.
1:27
